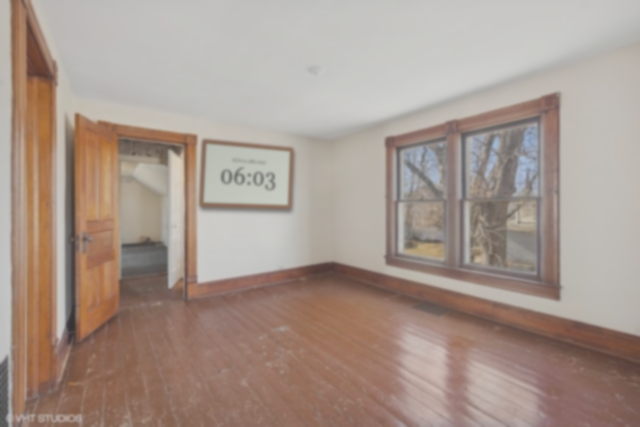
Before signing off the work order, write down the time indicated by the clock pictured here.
6:03
